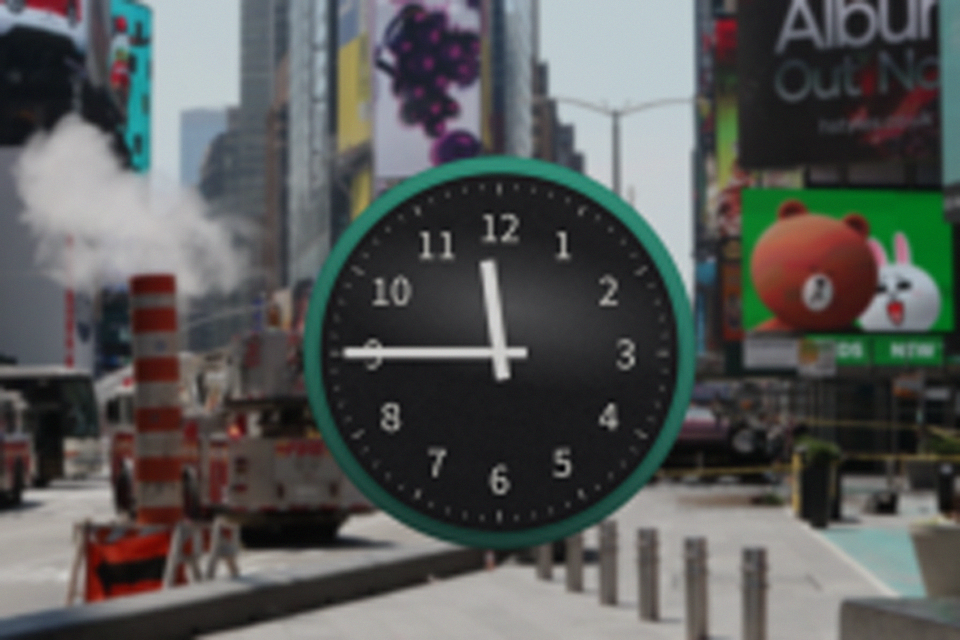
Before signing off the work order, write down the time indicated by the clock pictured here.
11:45
